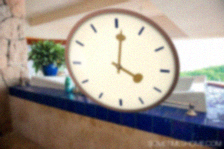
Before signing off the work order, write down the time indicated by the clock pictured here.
4:01
